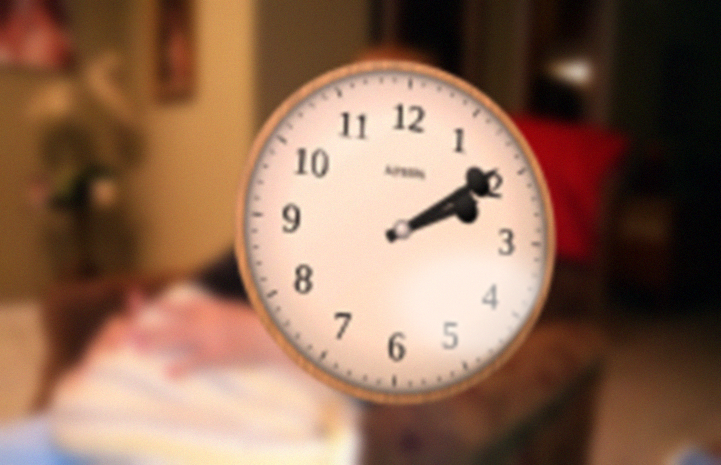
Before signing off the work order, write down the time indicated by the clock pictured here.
2:09
